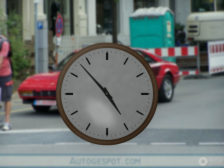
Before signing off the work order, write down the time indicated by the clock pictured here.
4:53
